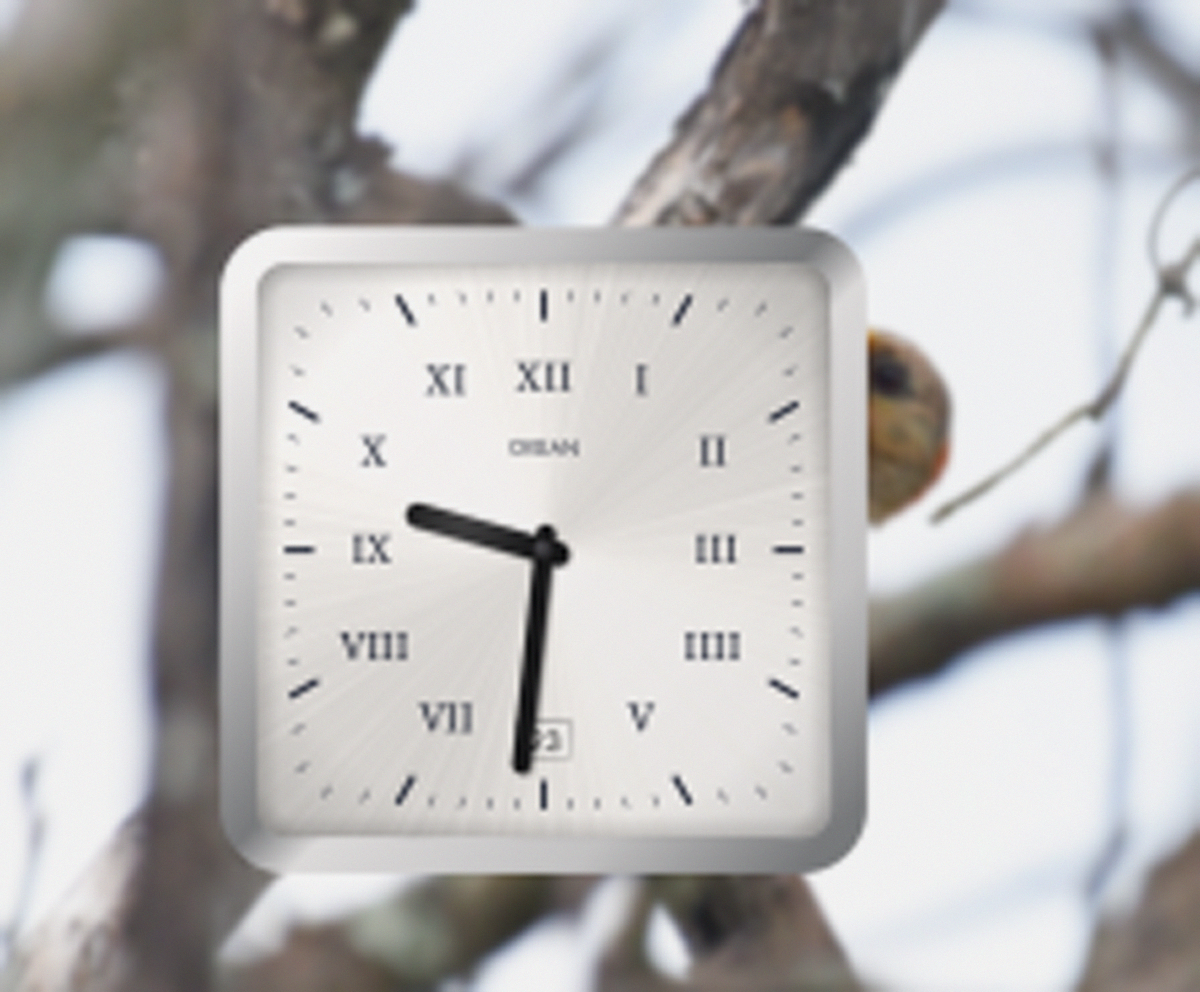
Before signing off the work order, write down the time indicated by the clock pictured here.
9:31
